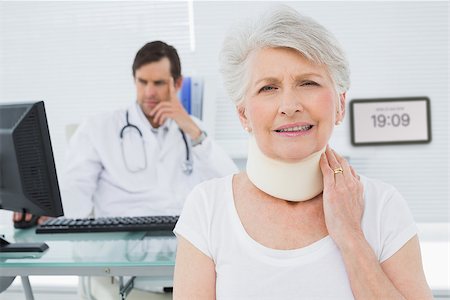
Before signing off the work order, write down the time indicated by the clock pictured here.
19:09
